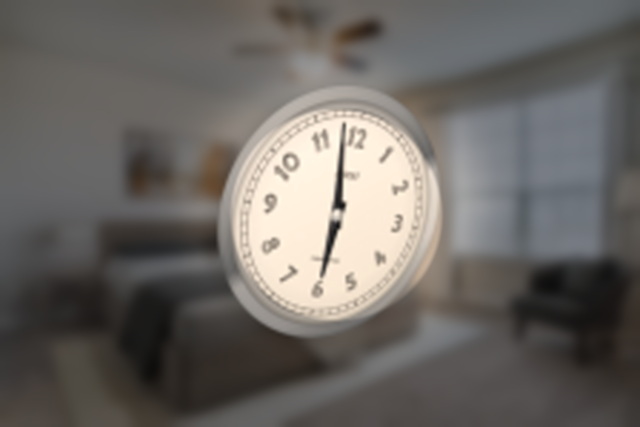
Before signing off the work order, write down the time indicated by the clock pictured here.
5:58
